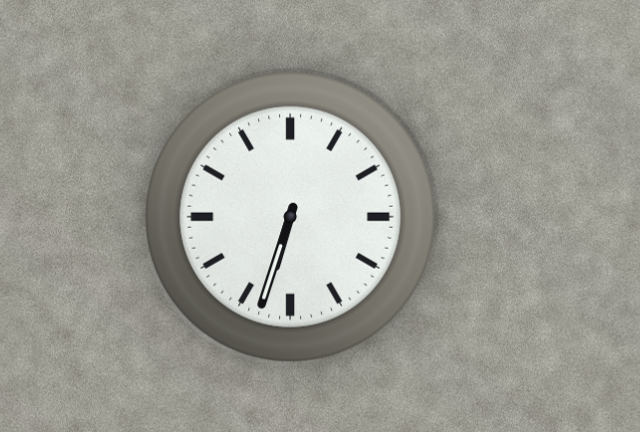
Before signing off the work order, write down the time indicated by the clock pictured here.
6:33
